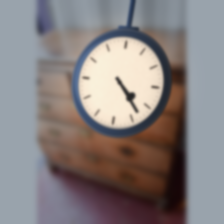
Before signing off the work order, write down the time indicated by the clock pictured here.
4:23
